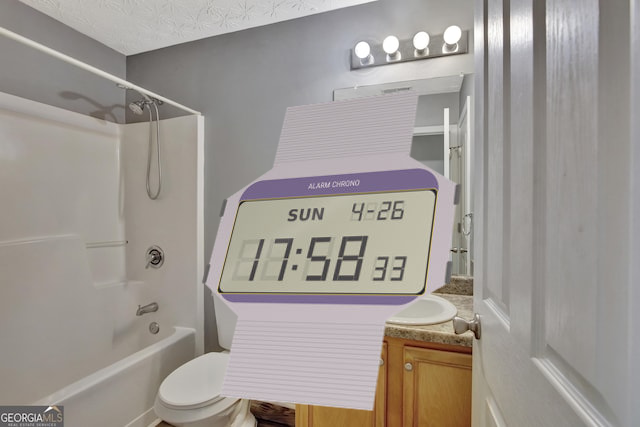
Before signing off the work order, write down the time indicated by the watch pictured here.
17:58:33
